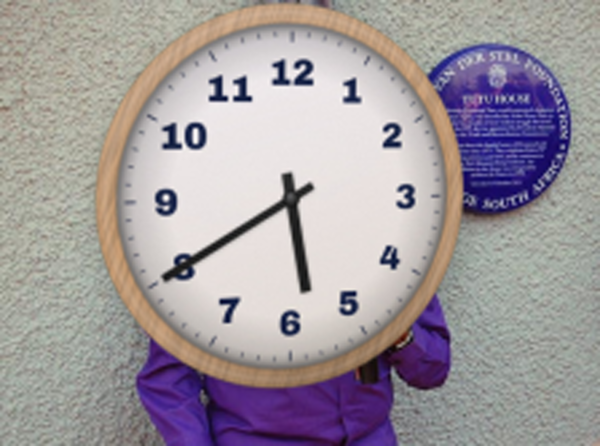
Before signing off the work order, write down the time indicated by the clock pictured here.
5:40
